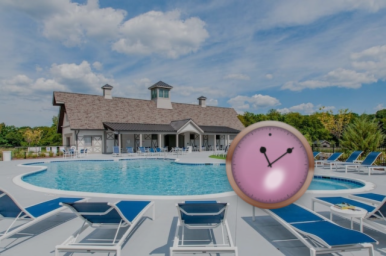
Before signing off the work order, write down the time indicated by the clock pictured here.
11:09
